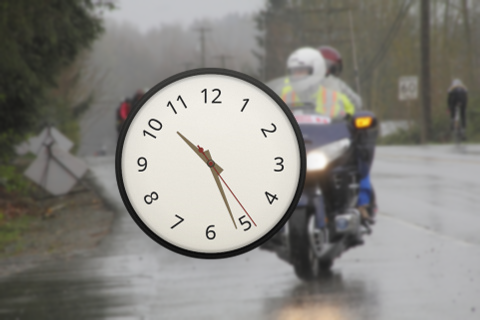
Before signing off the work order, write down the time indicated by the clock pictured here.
10:26:24
